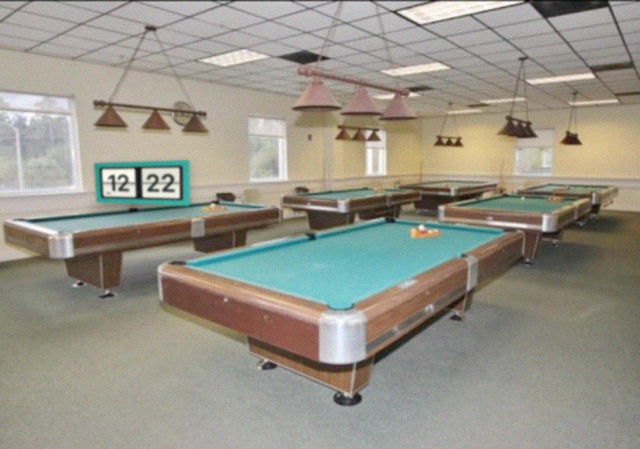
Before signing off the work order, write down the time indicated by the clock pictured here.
12:22
